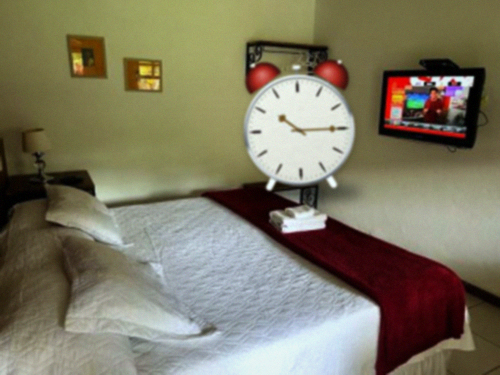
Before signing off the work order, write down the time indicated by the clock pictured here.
10:15
